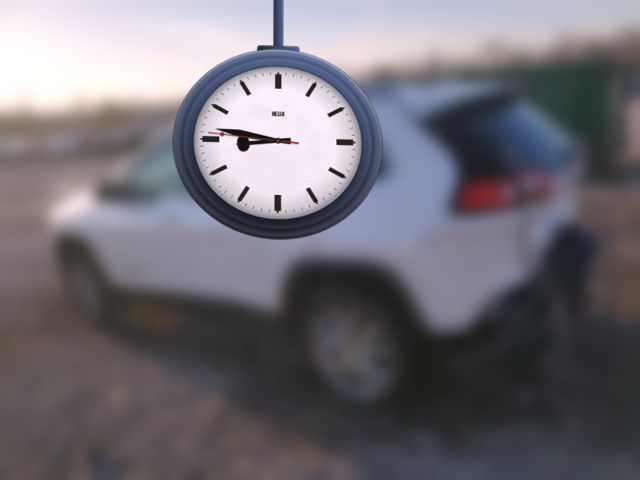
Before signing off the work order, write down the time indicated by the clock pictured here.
8:46:46
